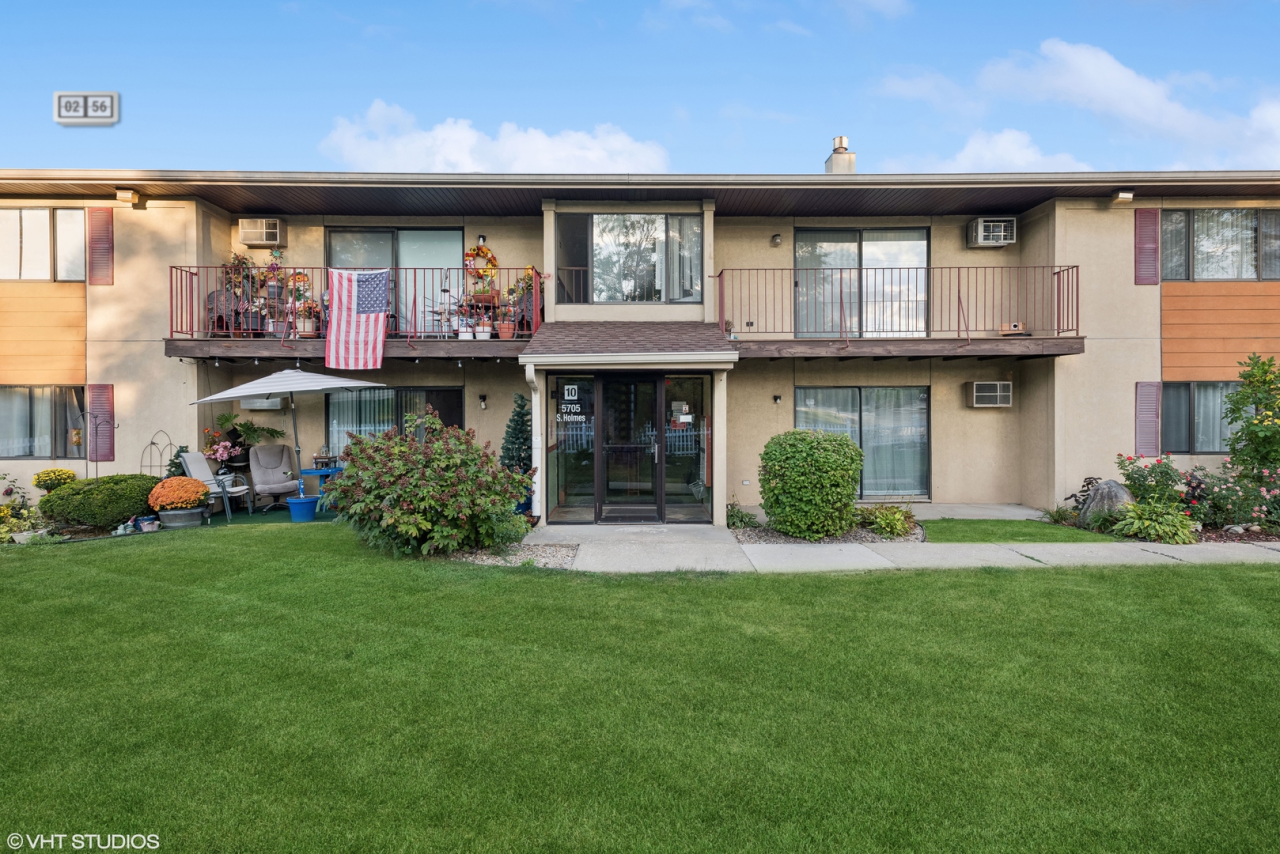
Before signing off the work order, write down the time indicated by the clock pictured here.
2:56
